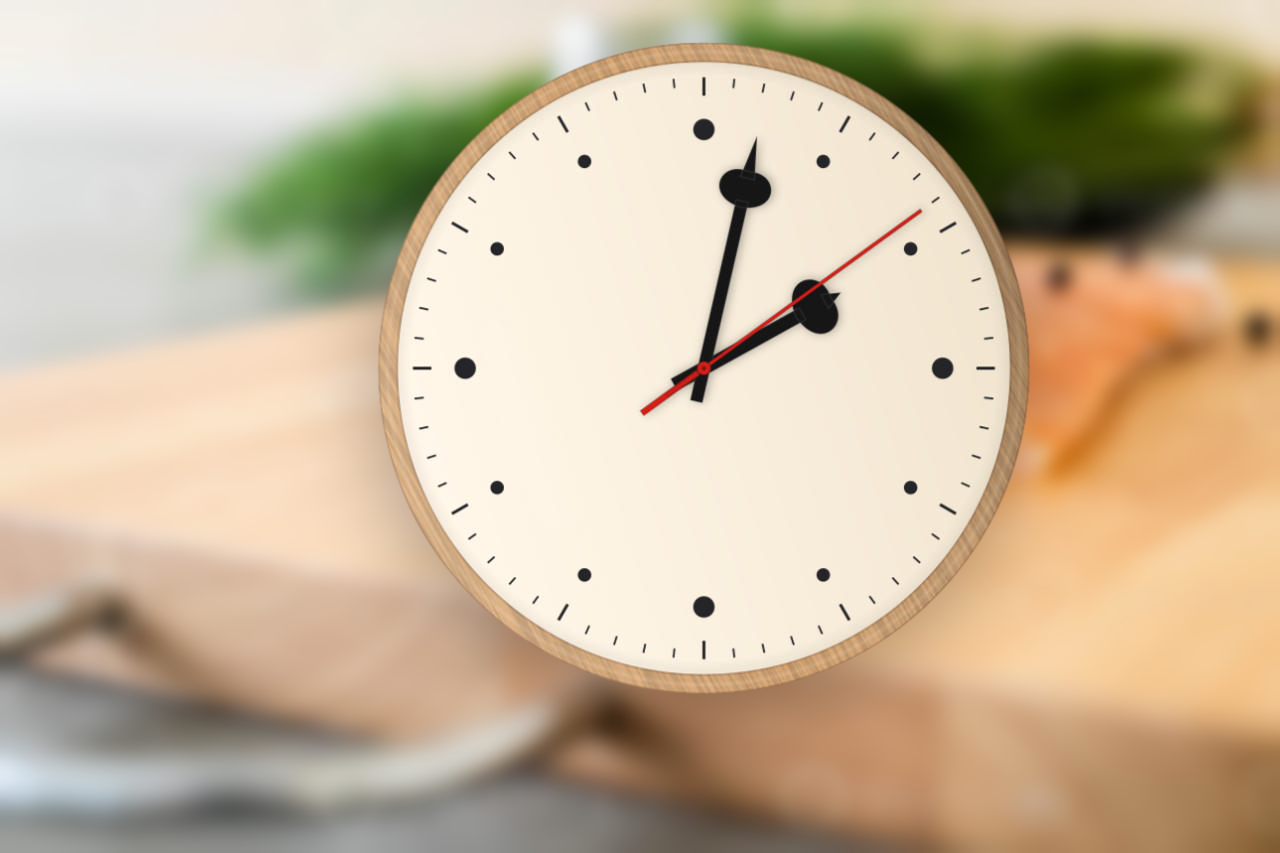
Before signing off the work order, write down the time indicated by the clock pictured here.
2:02:09
